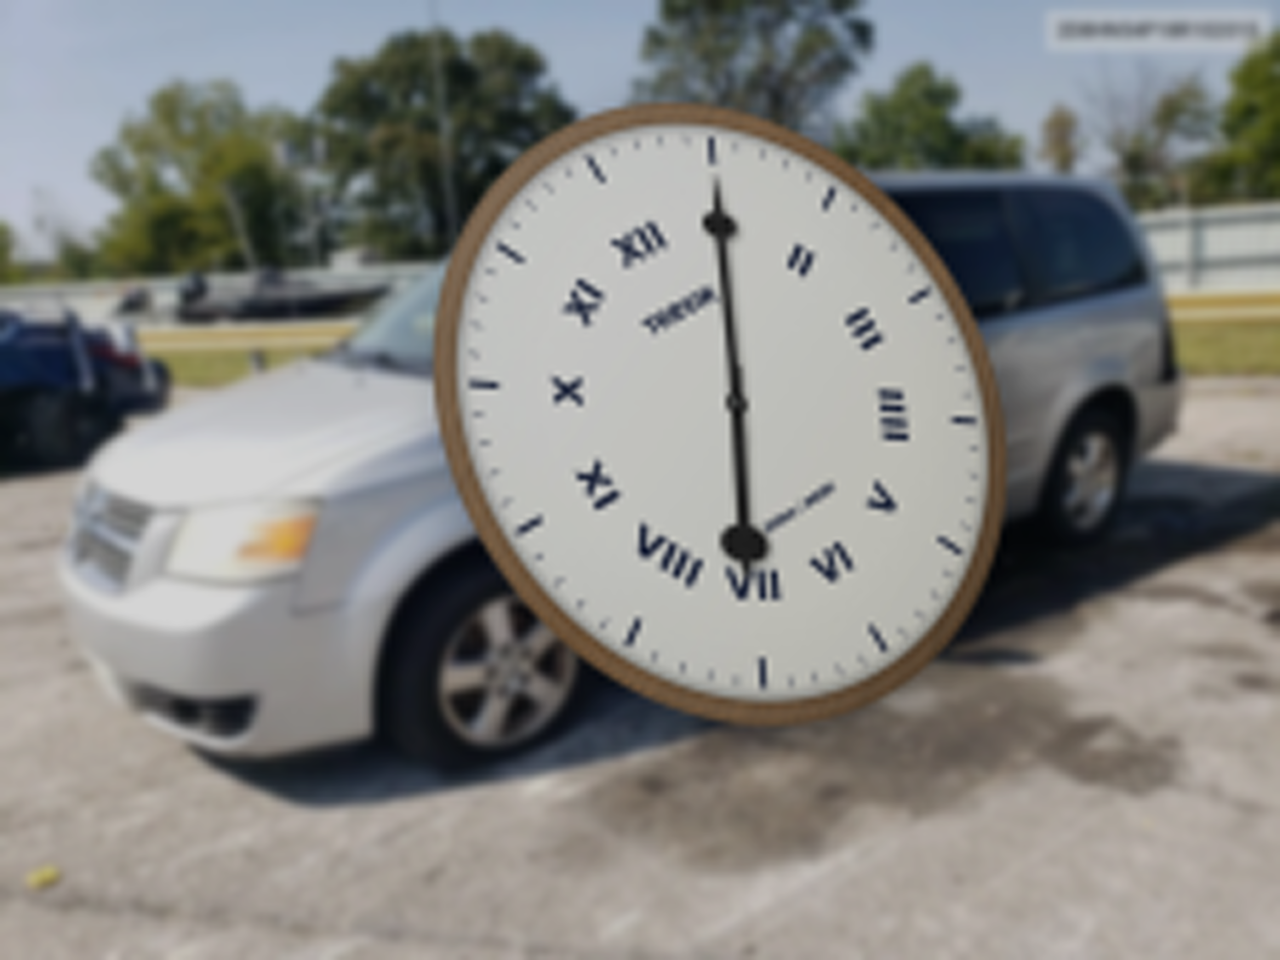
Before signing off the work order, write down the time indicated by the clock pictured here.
7:05
